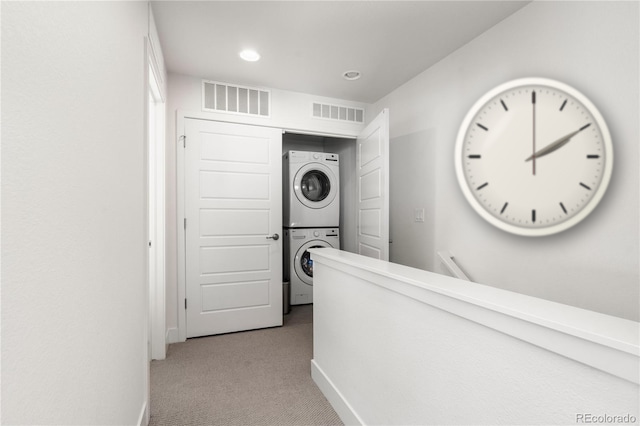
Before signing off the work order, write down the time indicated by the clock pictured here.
2:10:00
